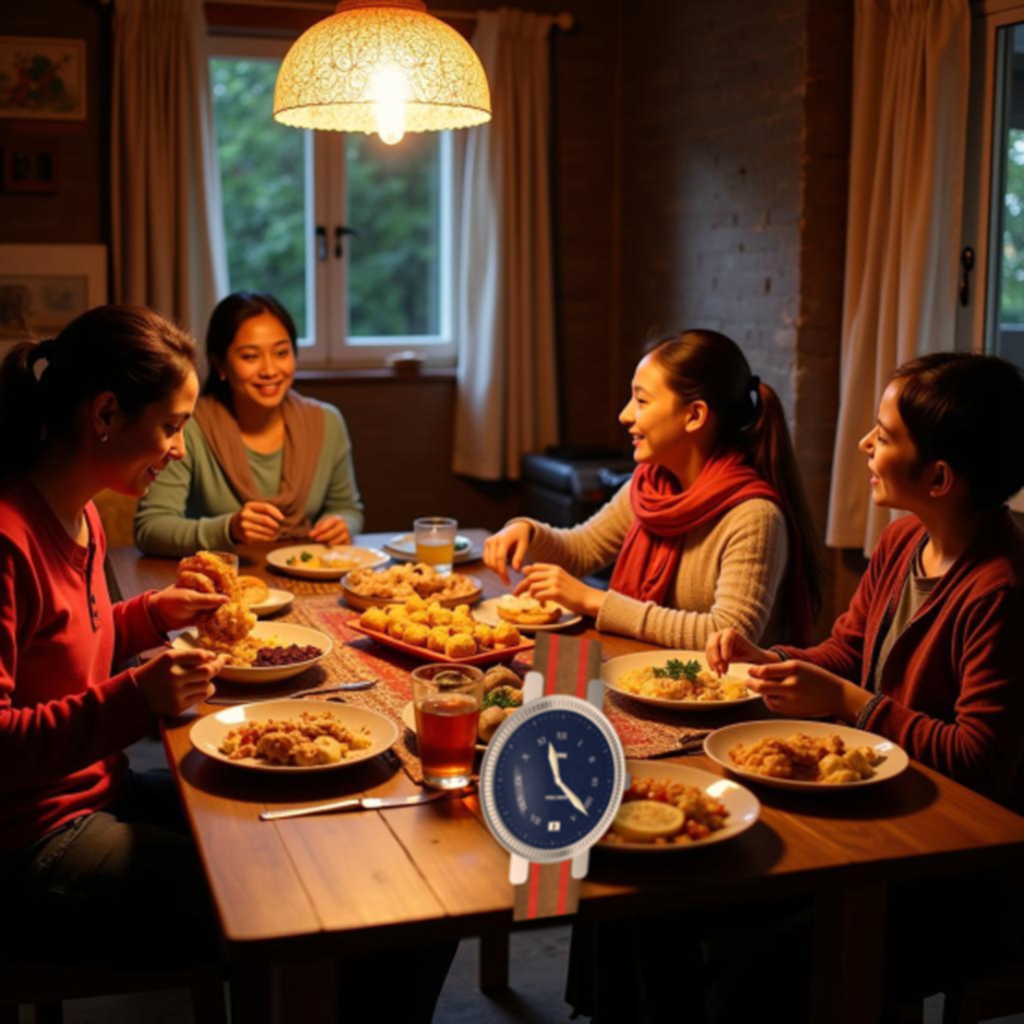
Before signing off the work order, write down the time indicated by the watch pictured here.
11:22
